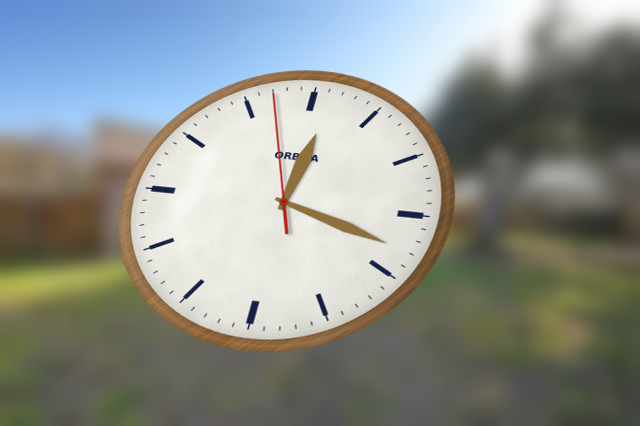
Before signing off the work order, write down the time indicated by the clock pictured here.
12:17:57
